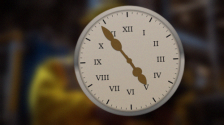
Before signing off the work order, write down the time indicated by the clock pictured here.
4:54
